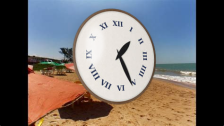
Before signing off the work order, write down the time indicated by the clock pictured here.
1:26
